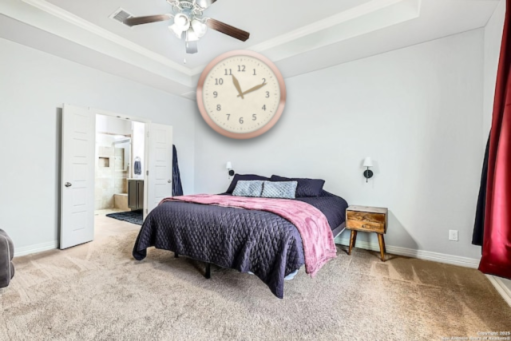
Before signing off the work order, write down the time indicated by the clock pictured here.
11:11
